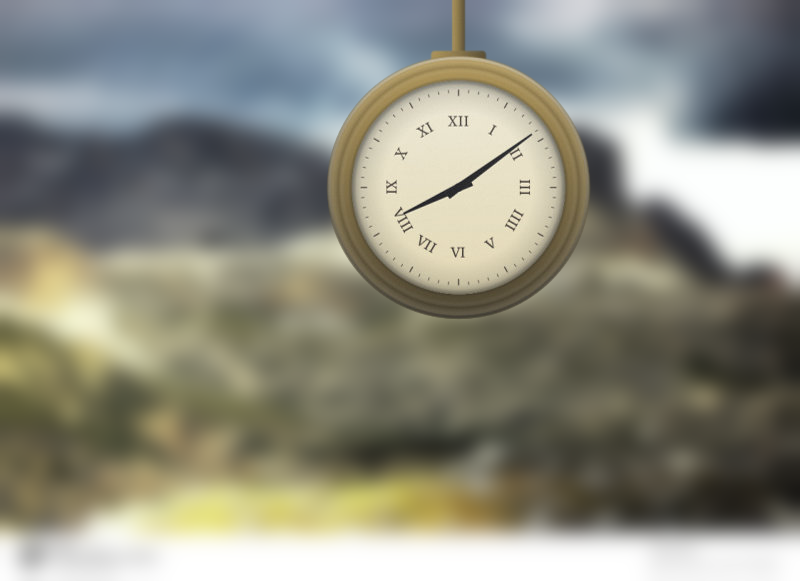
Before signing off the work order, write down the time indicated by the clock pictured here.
8:09
